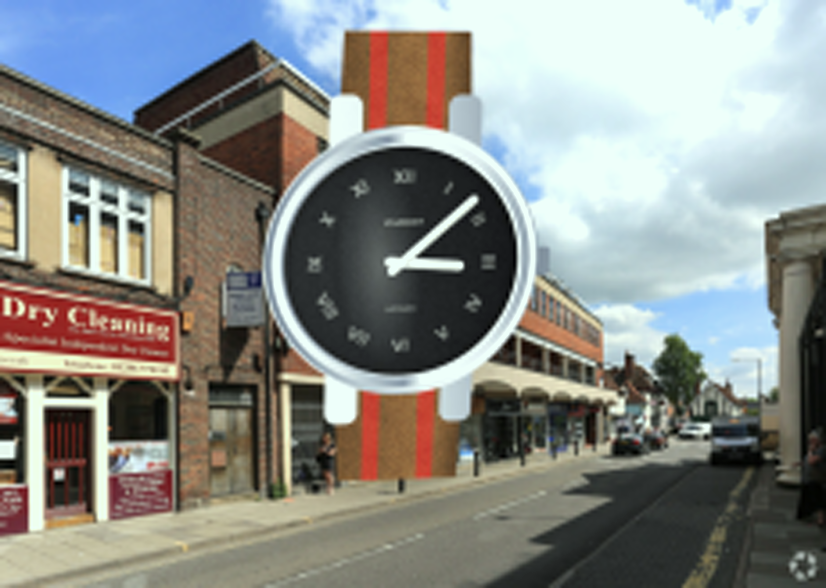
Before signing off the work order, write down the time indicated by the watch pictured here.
3:08
